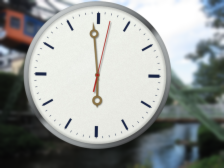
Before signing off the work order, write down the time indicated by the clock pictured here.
5:59:02
